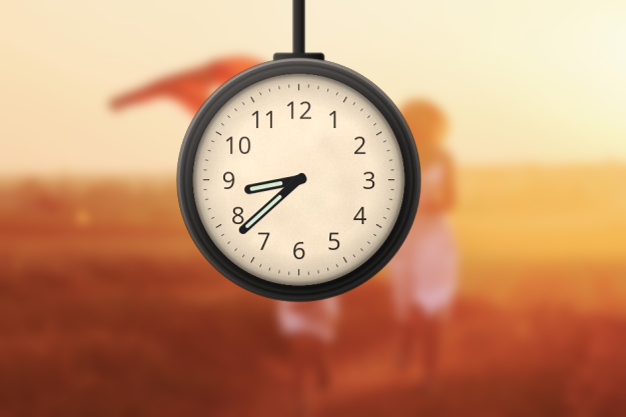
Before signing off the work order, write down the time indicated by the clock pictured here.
8:38
